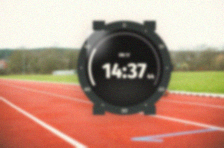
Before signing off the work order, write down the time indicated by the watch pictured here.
14:37
